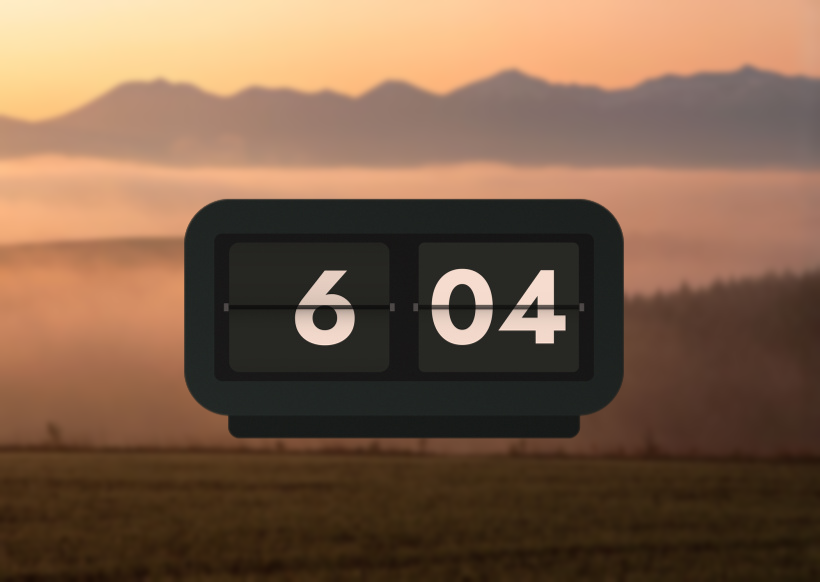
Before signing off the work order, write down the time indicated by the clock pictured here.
6:04
